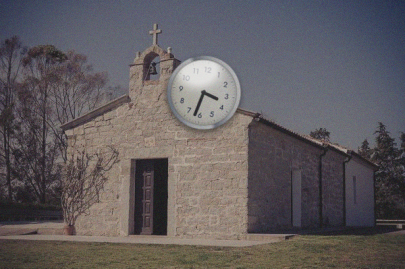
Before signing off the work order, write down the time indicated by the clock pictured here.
3:32
